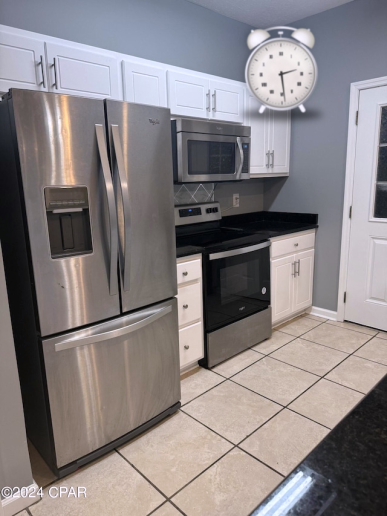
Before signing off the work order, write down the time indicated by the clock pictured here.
2:29
